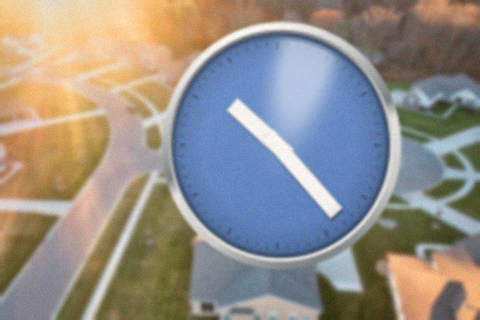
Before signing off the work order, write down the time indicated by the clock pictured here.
10:23
